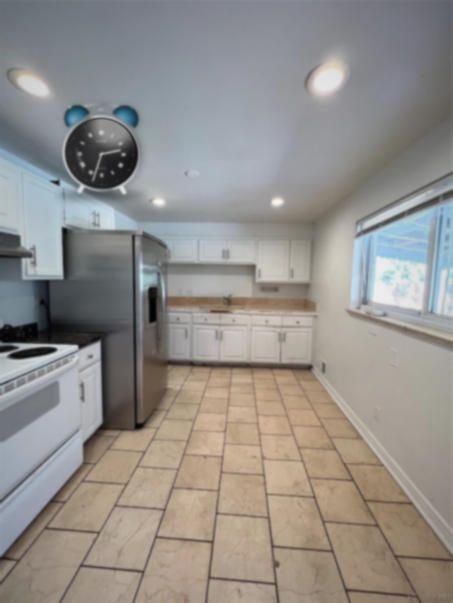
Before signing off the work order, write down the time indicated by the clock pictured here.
2:33
